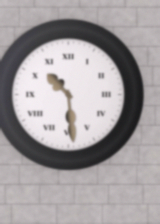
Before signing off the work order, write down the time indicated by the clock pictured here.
10:29
